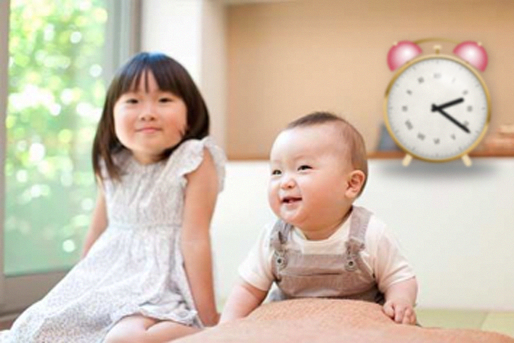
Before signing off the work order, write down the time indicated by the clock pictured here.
2:21
